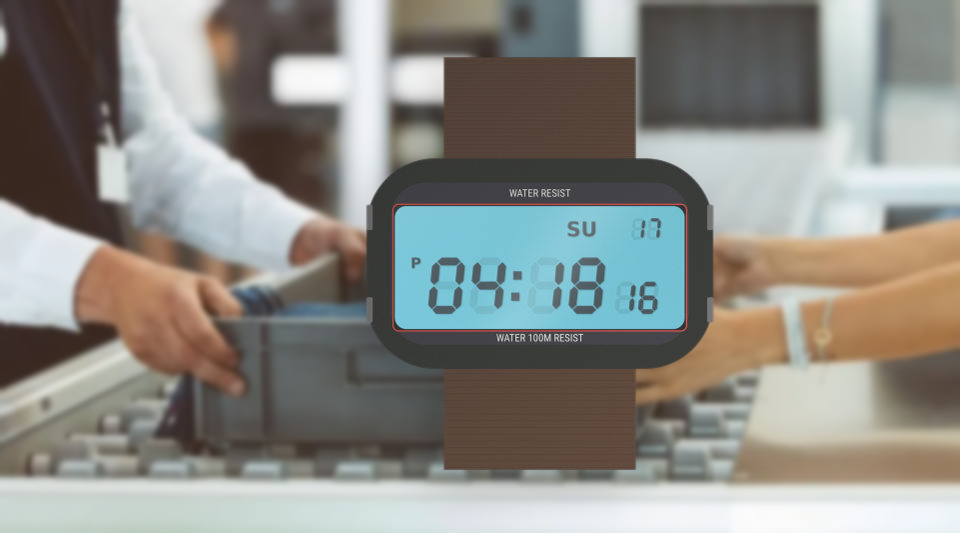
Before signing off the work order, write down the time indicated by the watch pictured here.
4:18:16
